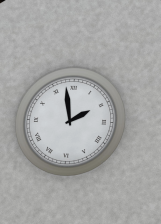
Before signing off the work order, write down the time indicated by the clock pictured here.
1:58
